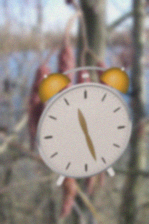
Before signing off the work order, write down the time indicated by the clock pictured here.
11:27
